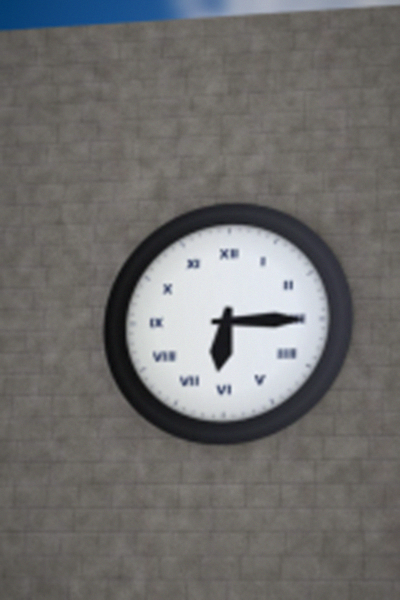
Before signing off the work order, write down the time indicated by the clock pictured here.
6:15
